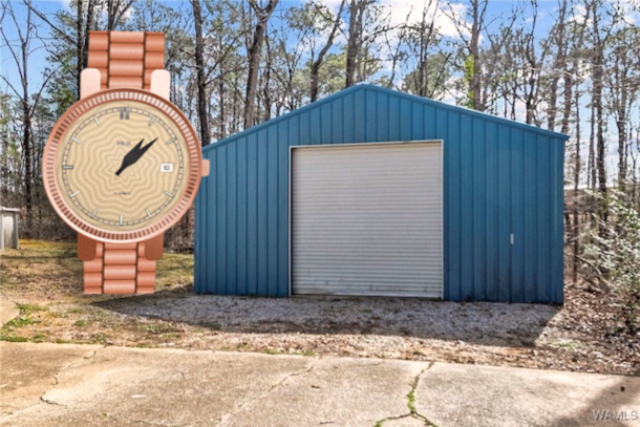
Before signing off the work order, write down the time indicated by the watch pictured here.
1:08
